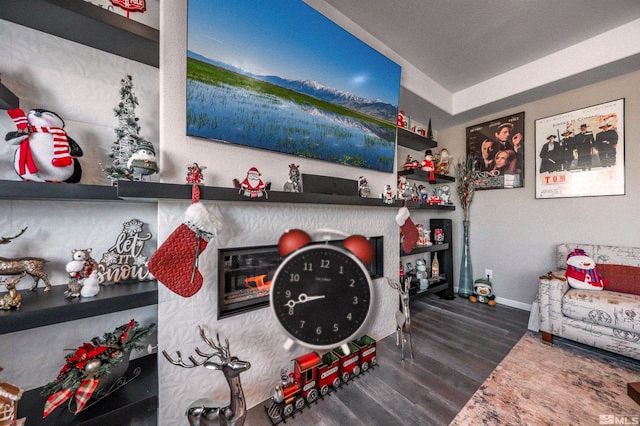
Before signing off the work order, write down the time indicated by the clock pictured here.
8:42
